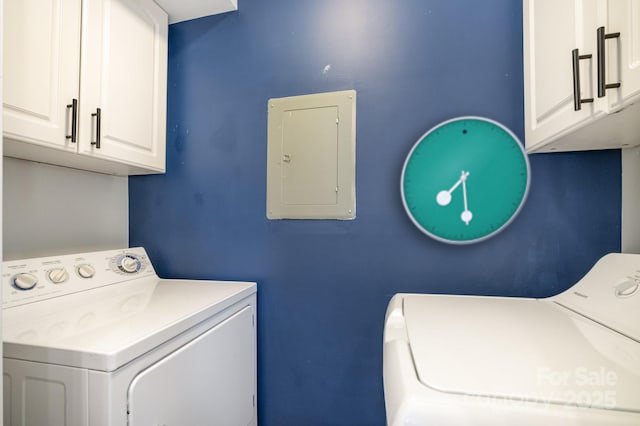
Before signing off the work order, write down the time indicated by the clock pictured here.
7:29
